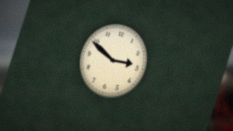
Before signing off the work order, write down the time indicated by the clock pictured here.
2:49
